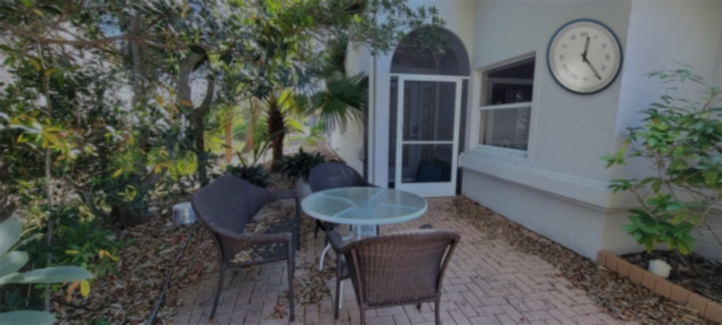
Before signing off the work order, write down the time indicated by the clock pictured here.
12:24
